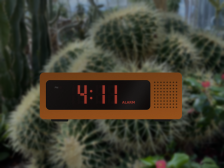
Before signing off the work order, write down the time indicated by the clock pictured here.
4:11
